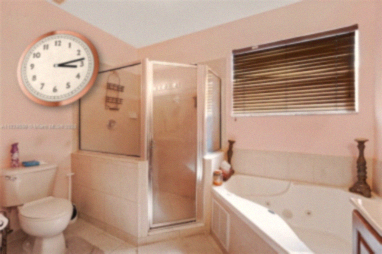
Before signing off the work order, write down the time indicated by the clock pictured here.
3:13
